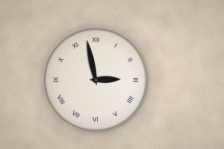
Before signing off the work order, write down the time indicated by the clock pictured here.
2:58
